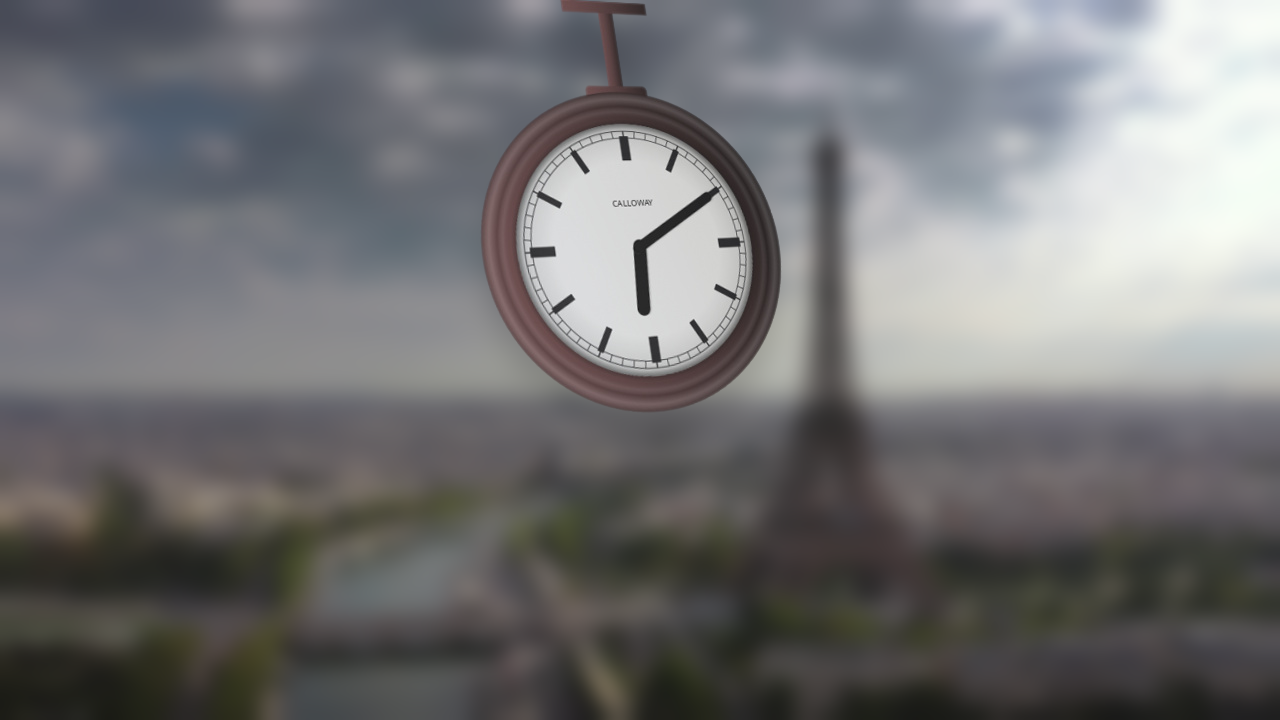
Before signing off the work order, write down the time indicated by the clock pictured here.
6:10
